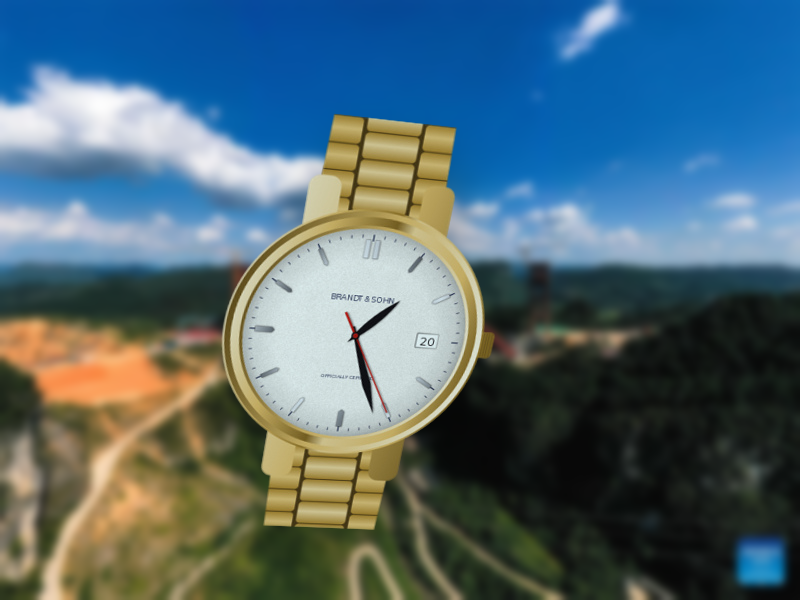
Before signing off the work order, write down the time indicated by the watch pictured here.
1:26:25
